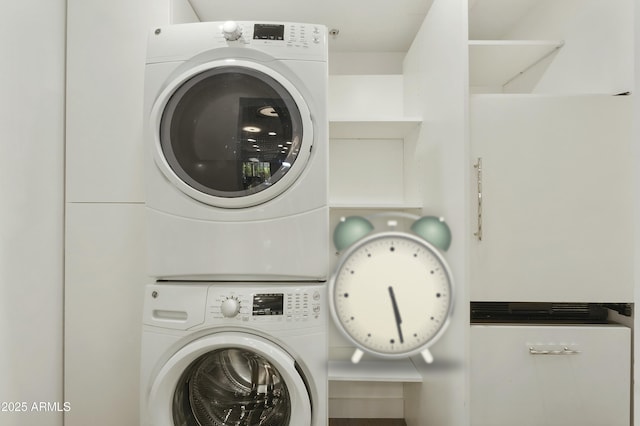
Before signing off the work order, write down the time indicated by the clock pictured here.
5:28
